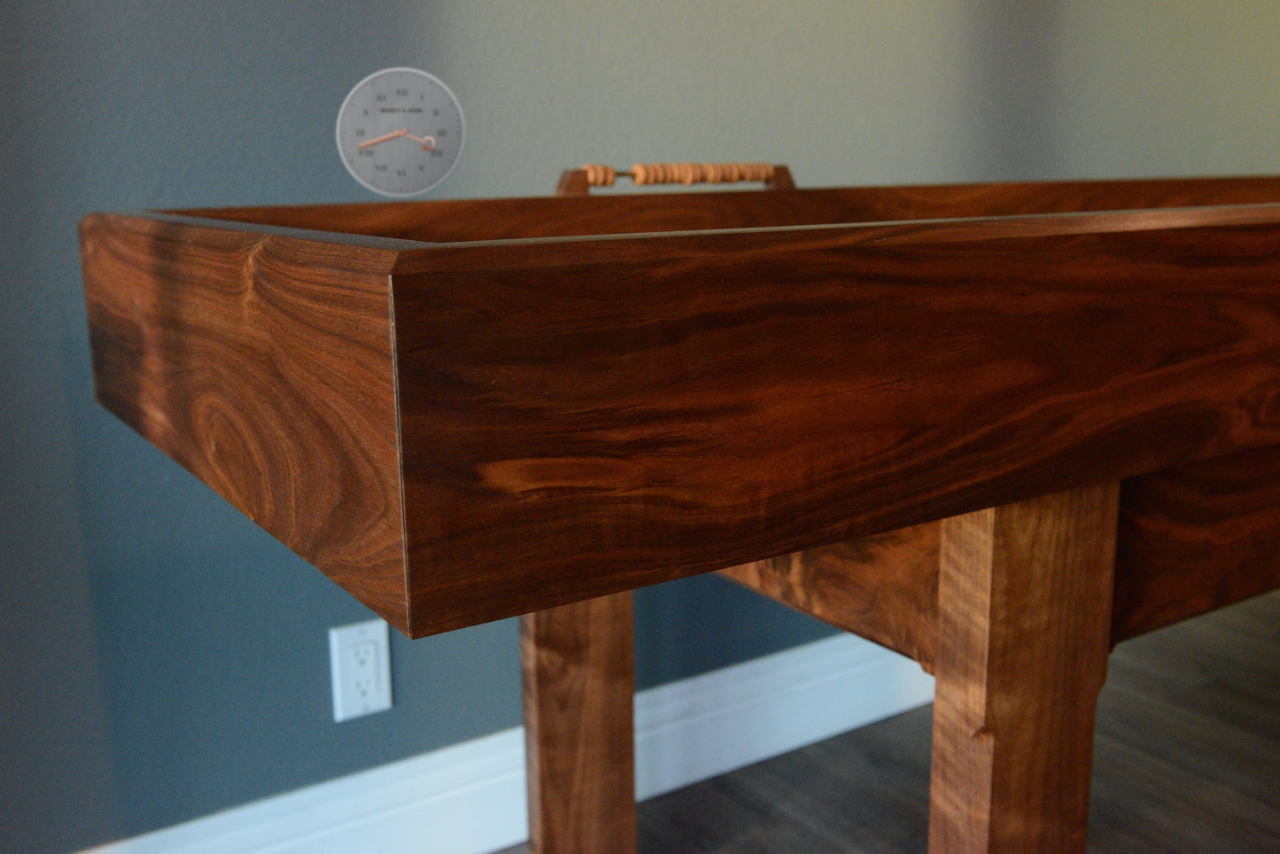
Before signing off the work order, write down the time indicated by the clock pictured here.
3:42
